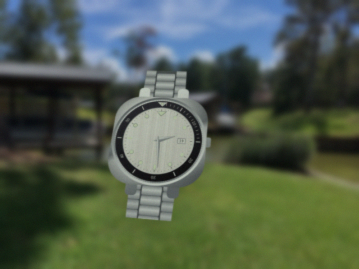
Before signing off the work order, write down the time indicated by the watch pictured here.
2:29
